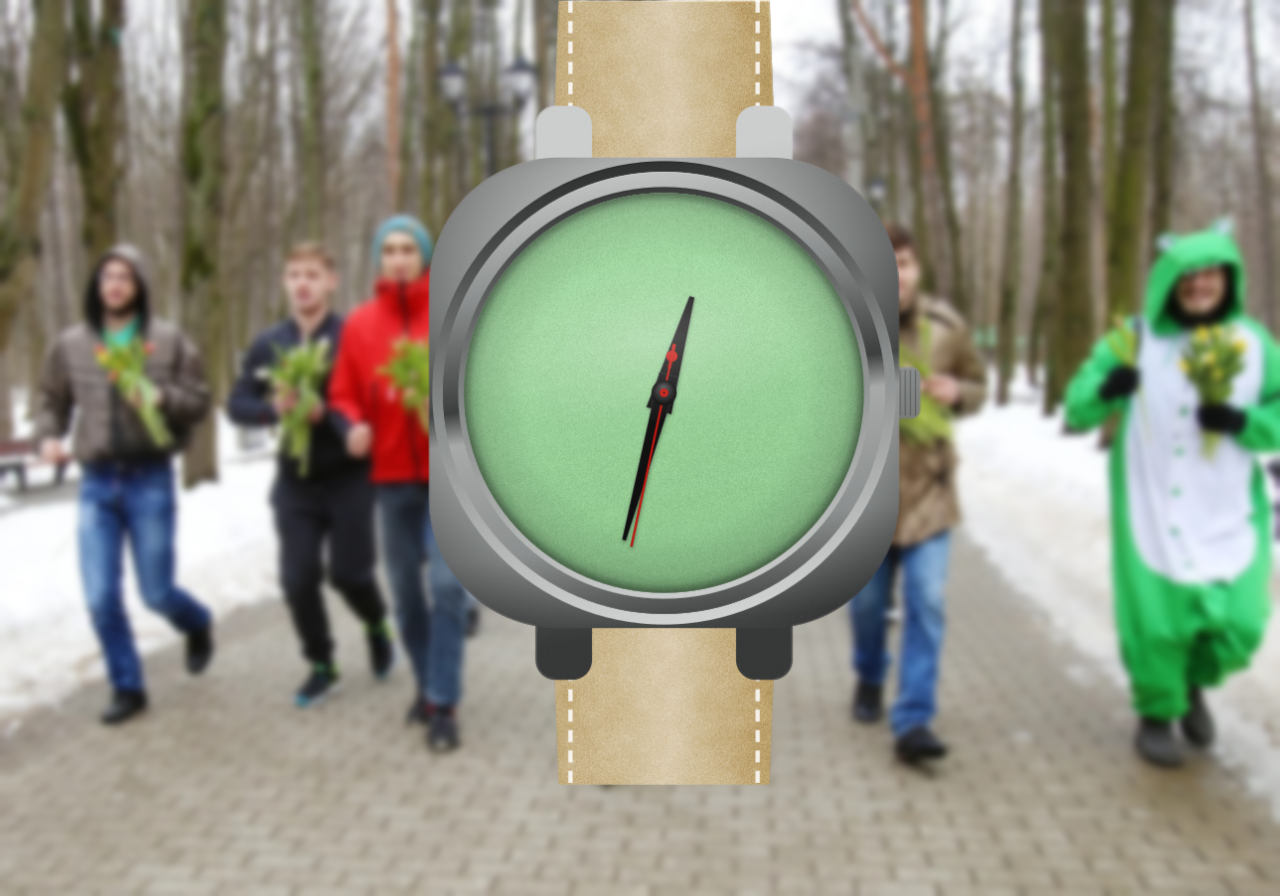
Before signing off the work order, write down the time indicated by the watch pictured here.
12:32:32
